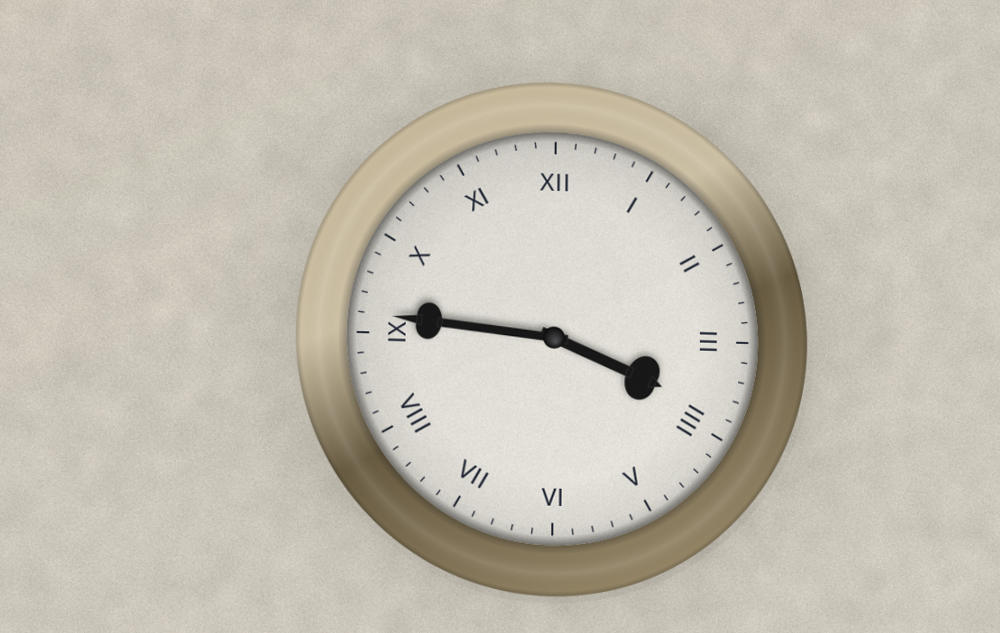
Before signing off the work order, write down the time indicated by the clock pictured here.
3:46
